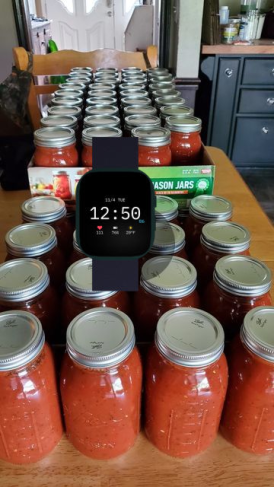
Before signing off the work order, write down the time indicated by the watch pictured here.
12:50
